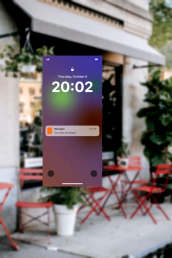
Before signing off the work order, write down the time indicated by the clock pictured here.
20:02
